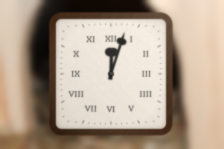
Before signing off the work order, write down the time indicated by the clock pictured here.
12:03
